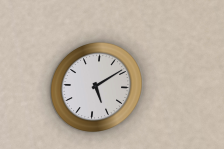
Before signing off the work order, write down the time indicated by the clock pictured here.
5:09
